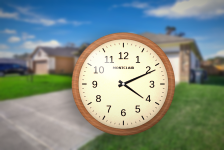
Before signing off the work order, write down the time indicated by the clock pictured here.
4:11
